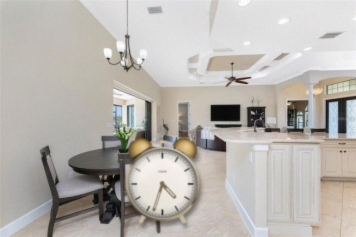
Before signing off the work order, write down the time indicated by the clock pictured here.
4:33
